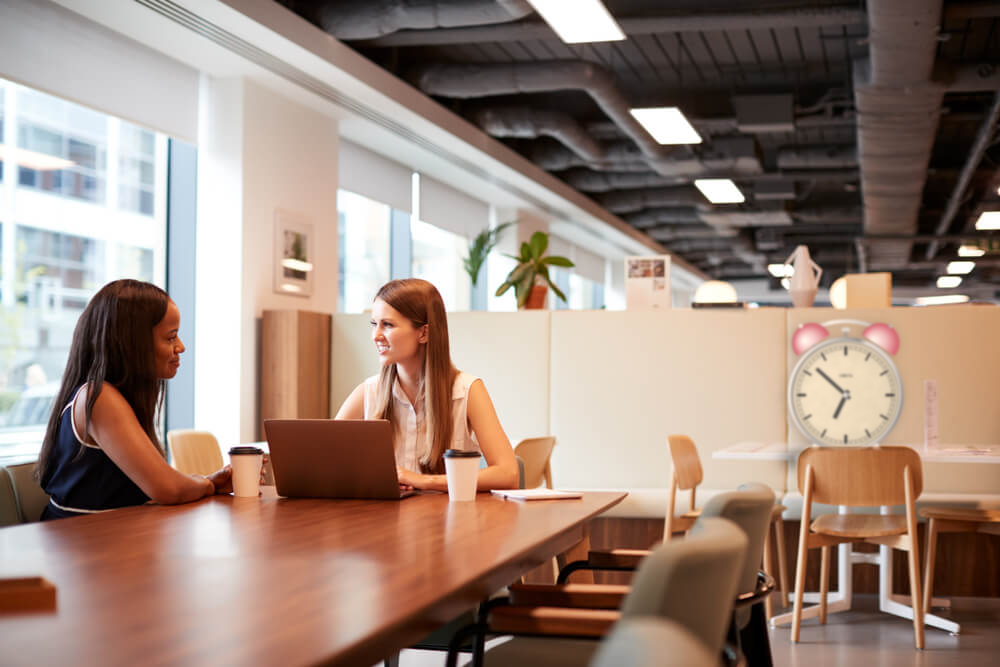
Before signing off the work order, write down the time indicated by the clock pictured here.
6:52
